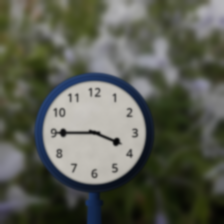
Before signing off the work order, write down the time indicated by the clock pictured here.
3:45
